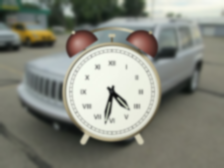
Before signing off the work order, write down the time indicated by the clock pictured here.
4:32
